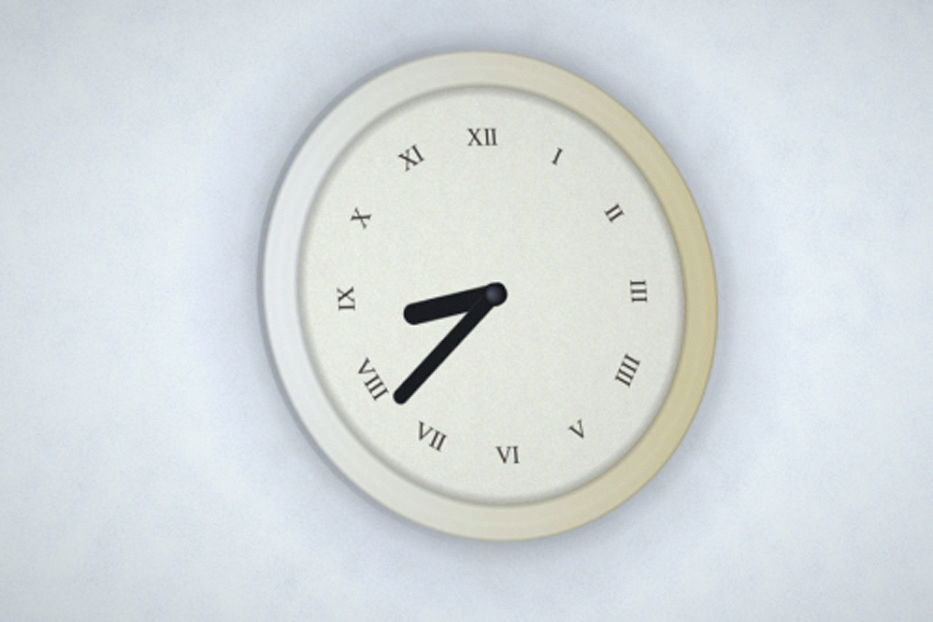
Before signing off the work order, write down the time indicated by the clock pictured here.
8:38
